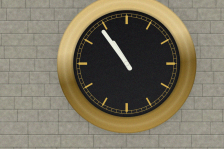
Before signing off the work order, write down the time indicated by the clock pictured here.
10:54
